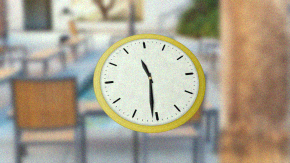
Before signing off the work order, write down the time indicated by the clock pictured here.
11:31
